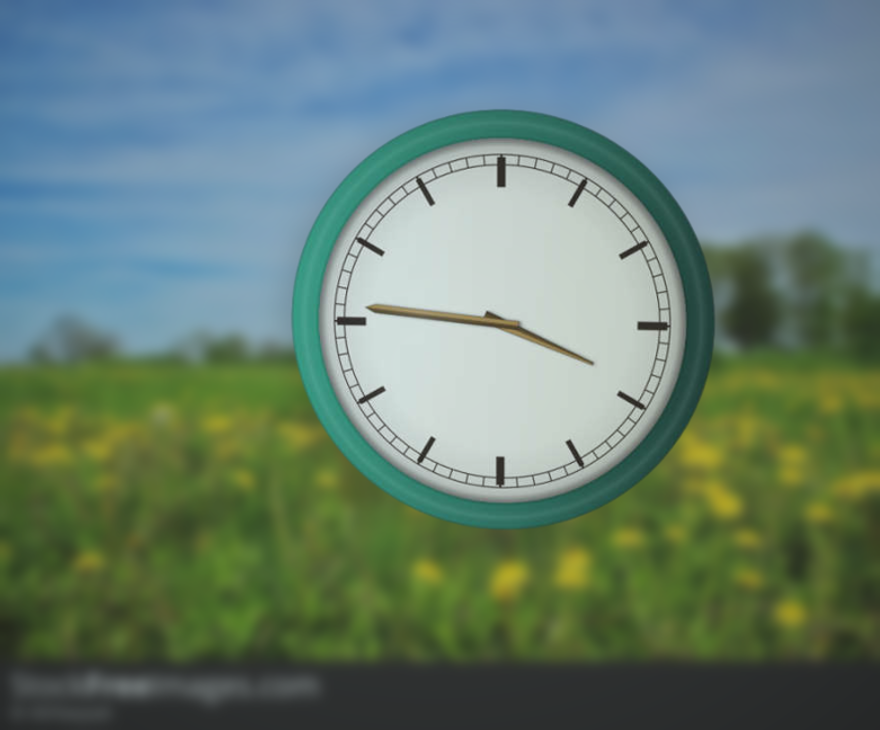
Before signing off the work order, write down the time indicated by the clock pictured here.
3:46
